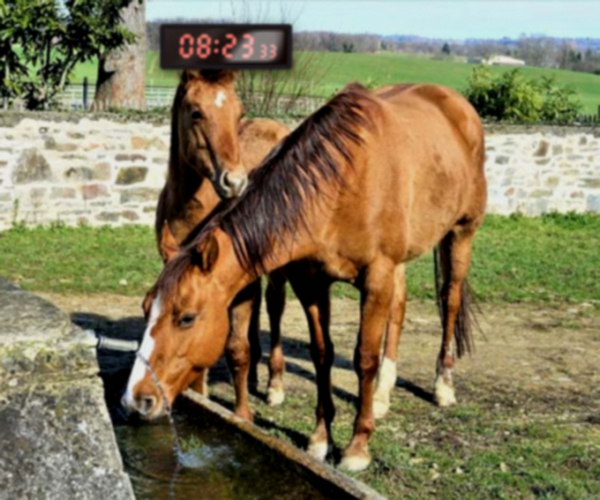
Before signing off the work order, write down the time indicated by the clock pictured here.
8:23:33
